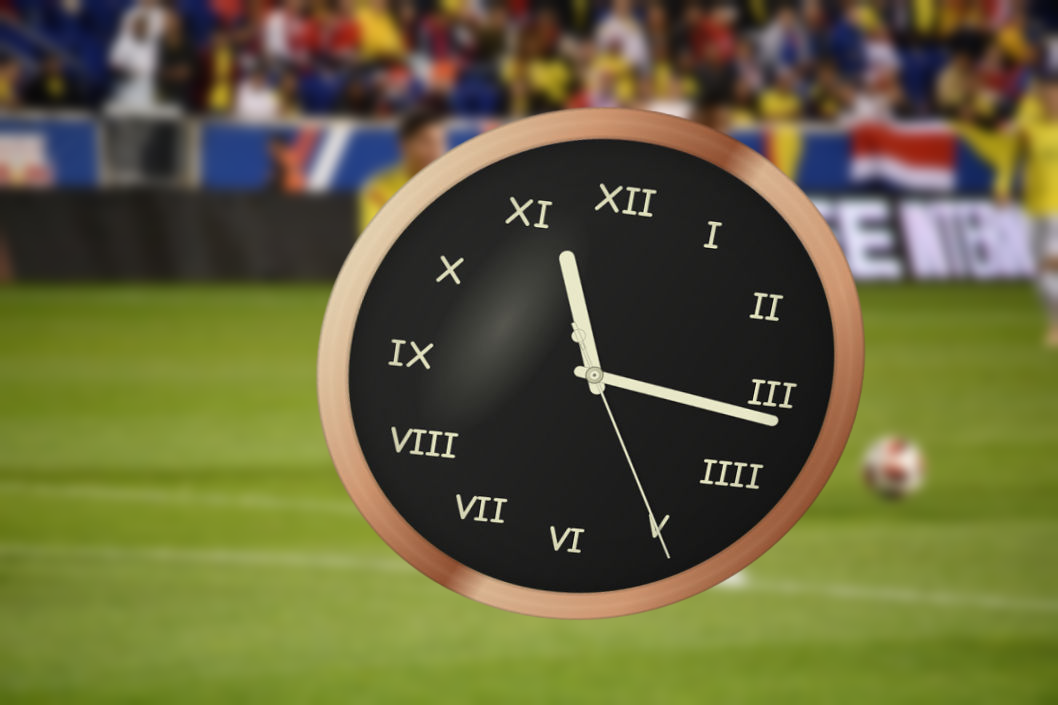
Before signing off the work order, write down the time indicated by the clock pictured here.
11:16:25
